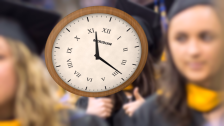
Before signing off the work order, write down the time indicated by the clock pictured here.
11:19
